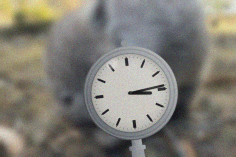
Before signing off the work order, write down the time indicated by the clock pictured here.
3:14
